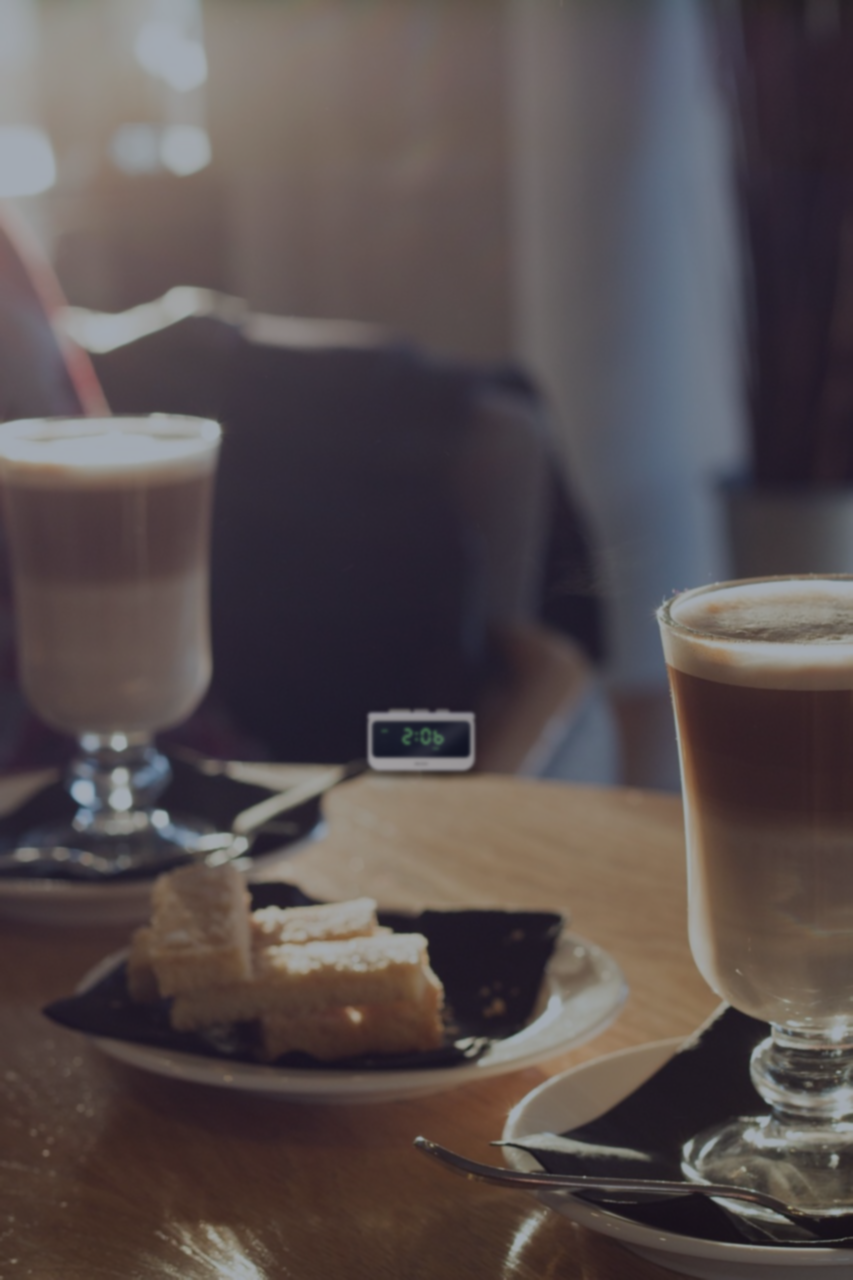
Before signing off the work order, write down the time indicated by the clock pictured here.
2:06
